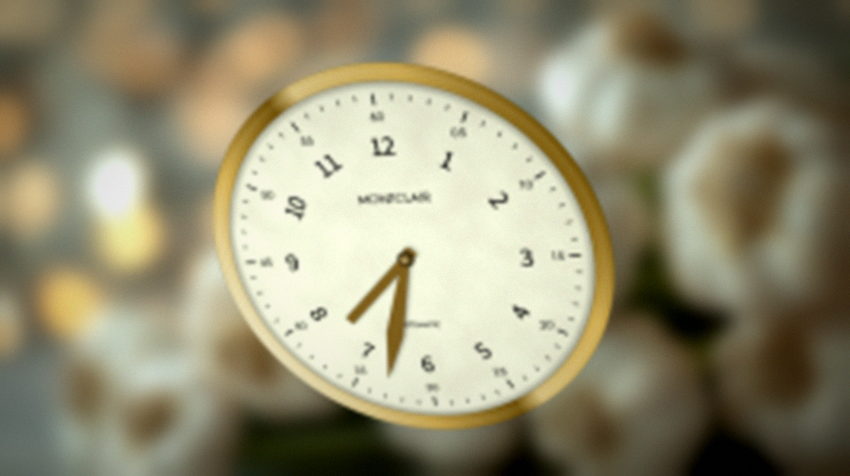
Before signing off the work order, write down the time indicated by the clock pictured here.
7:33
